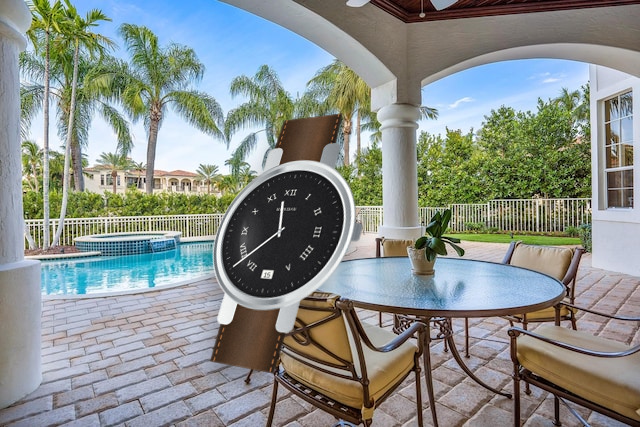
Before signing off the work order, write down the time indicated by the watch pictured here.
11:38
